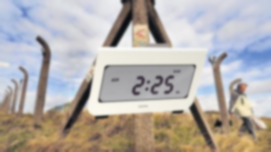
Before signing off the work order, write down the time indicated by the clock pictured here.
2:25
